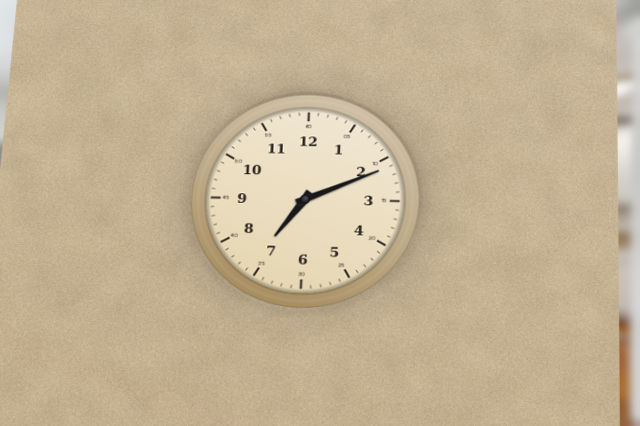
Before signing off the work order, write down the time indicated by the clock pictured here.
7:11
